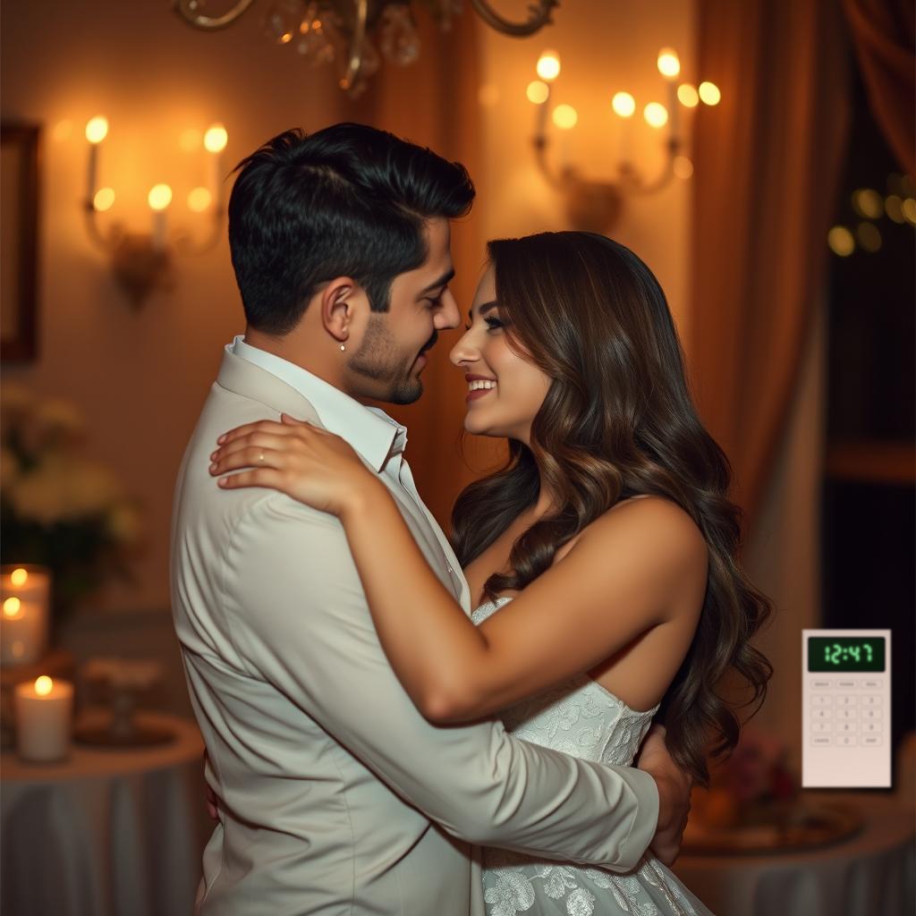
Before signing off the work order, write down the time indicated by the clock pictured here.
12:47
